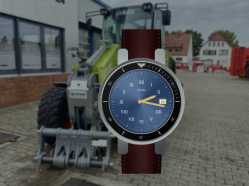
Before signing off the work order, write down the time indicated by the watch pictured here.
2:17
